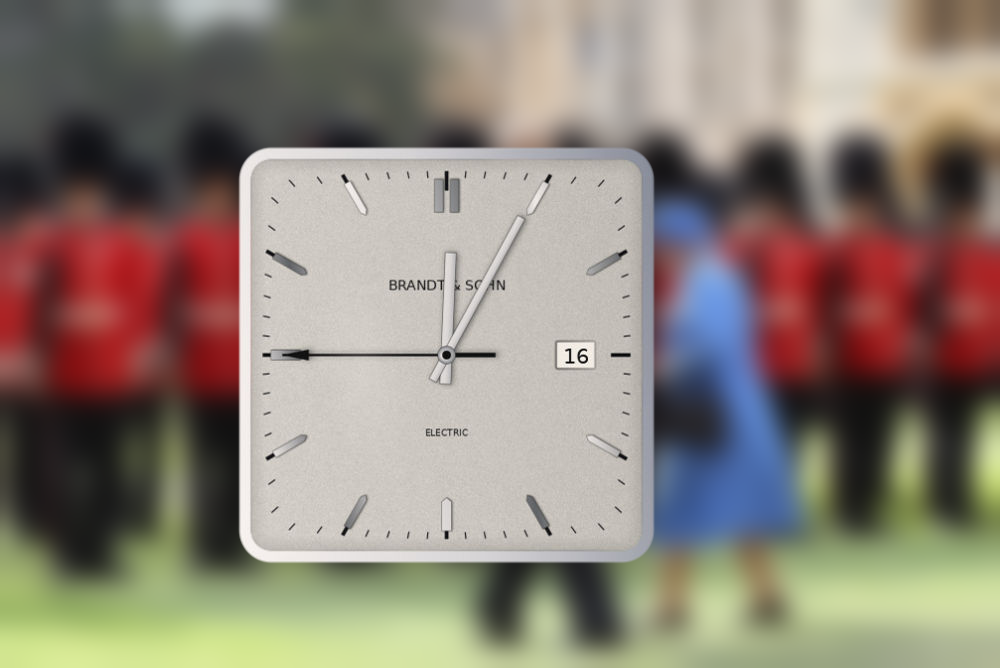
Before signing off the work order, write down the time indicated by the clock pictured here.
12:04:45
